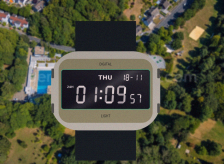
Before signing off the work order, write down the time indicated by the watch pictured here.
1:09:57
